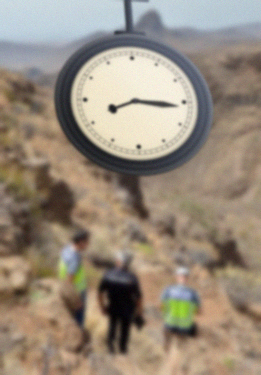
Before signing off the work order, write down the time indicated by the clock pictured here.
8:16
